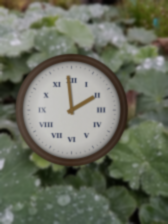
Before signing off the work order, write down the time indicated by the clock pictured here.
1:59
